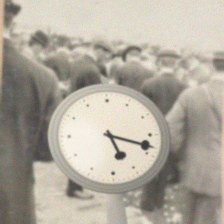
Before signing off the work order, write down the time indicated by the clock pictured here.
5:18
